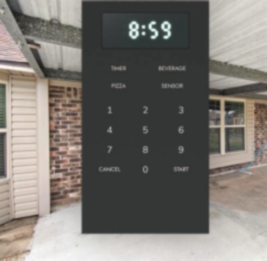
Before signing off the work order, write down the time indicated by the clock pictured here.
8:59
